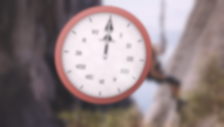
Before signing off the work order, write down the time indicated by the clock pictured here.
12:00
